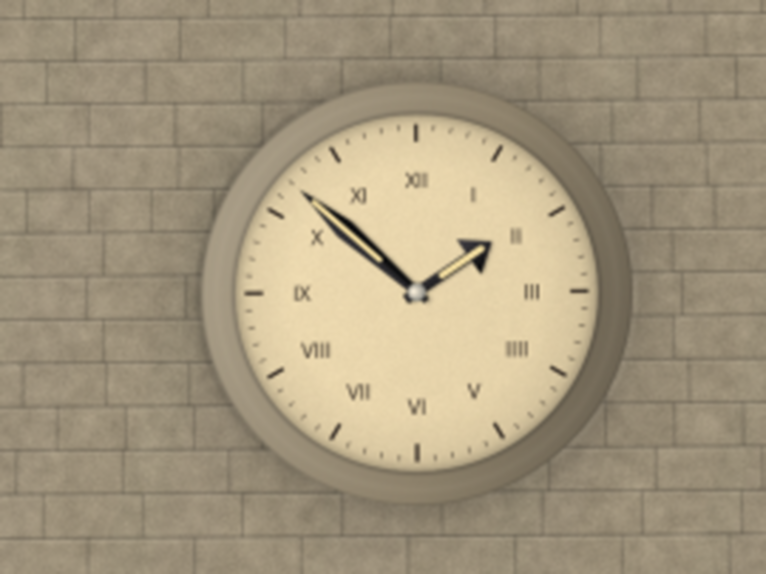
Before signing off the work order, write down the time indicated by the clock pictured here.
1:52
